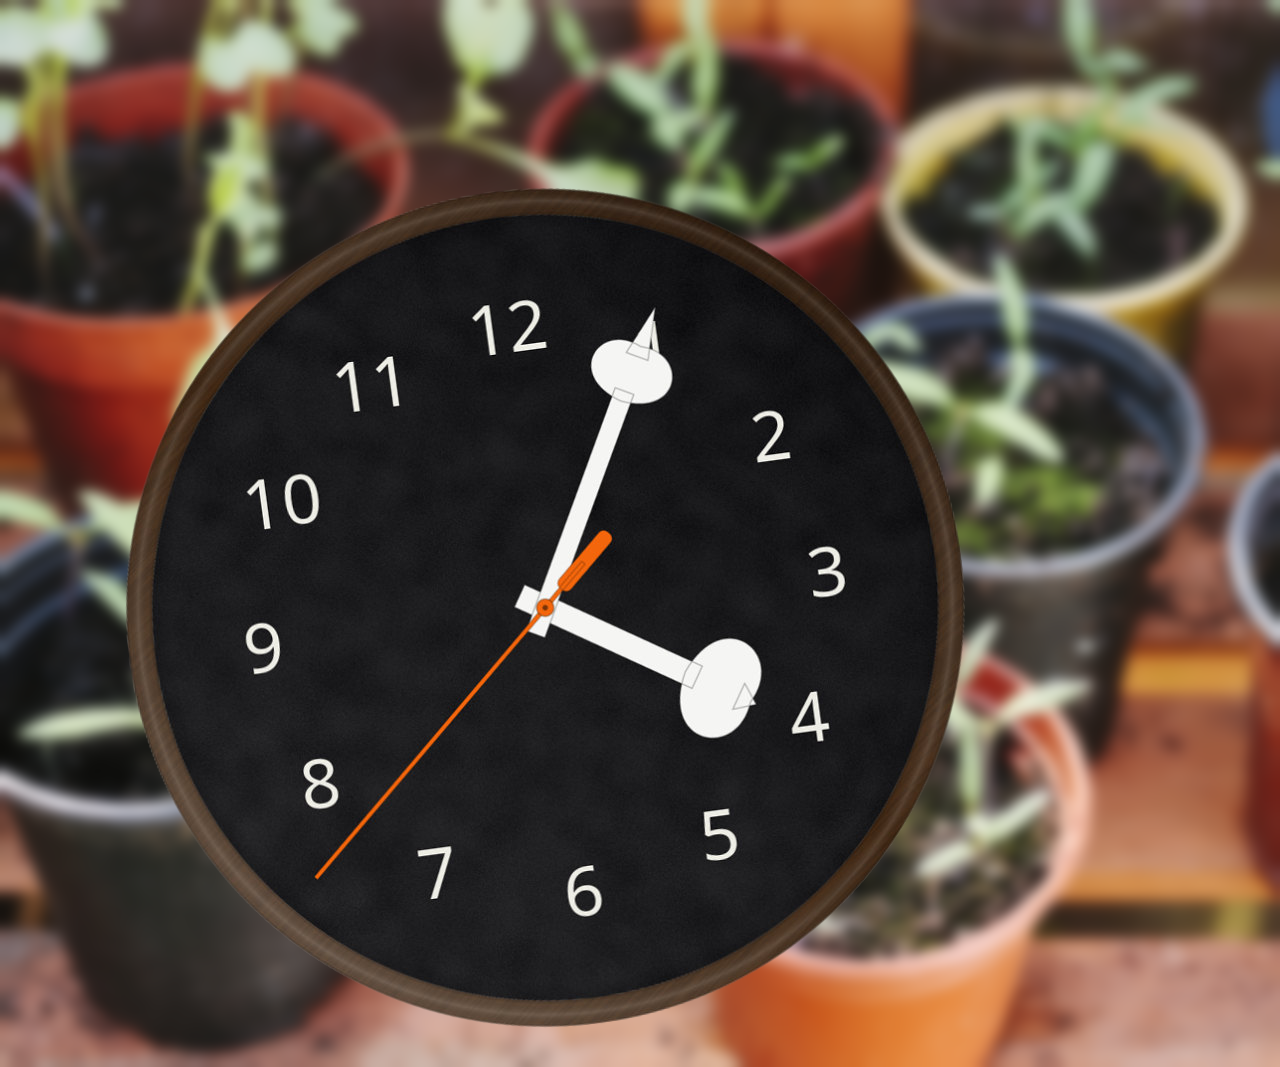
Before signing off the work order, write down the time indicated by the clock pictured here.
4:04:38
